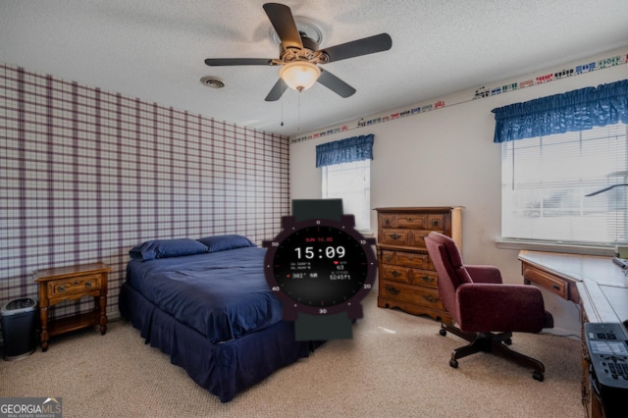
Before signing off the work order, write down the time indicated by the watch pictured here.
15:09
